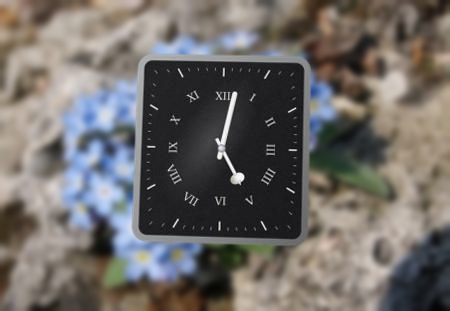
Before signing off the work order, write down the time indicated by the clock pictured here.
5:02
